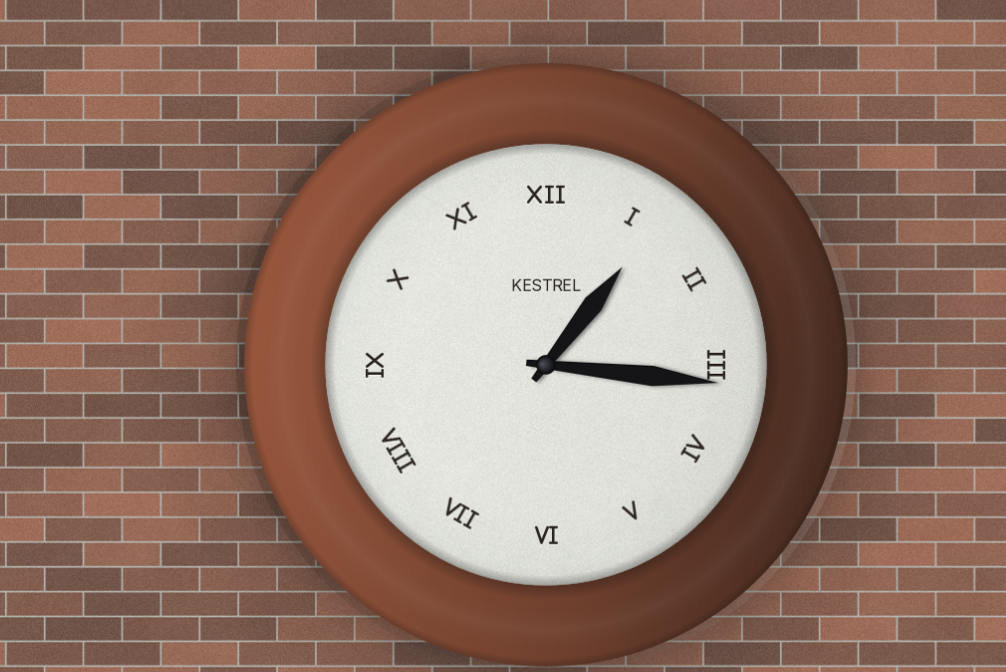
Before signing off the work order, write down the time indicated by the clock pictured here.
1:16
